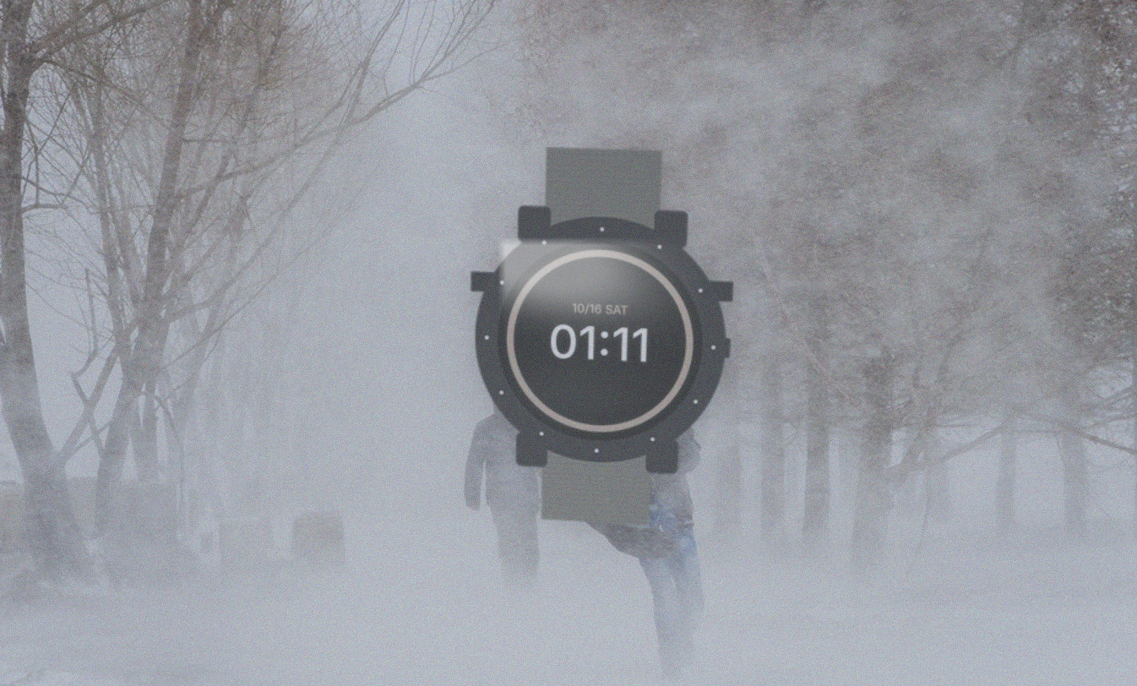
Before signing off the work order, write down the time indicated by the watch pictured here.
1:11
